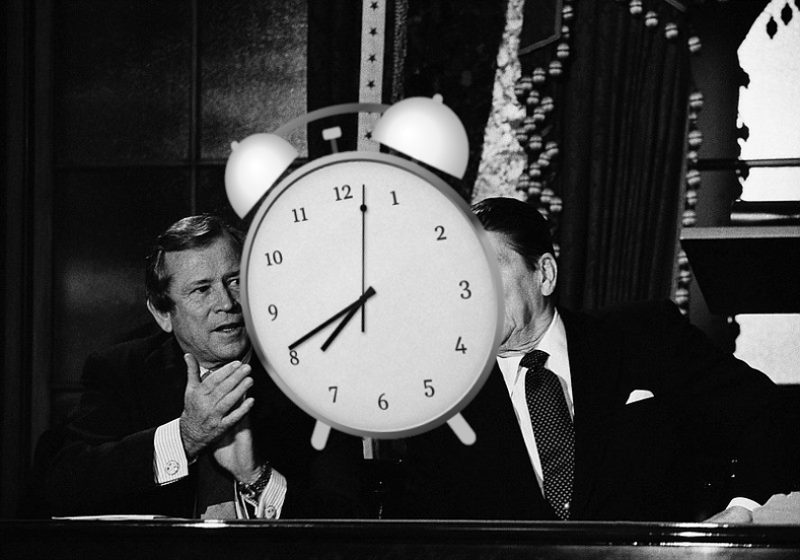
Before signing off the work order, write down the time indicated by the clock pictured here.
7:41:02
